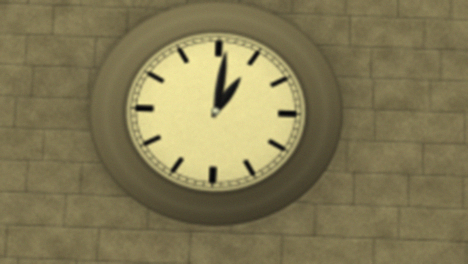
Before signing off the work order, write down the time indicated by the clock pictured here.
1:01
